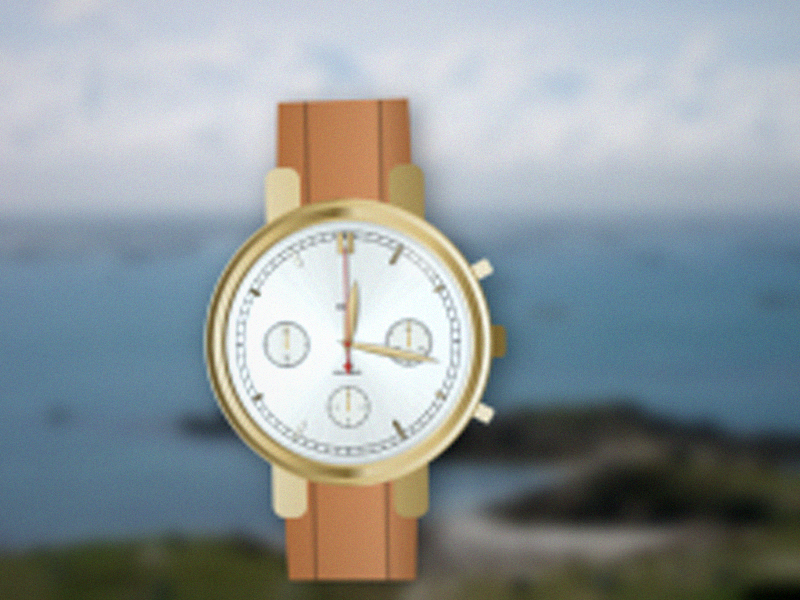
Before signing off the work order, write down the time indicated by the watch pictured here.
12:17
